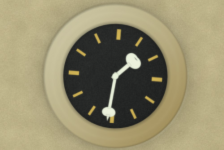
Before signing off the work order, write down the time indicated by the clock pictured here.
1:31
